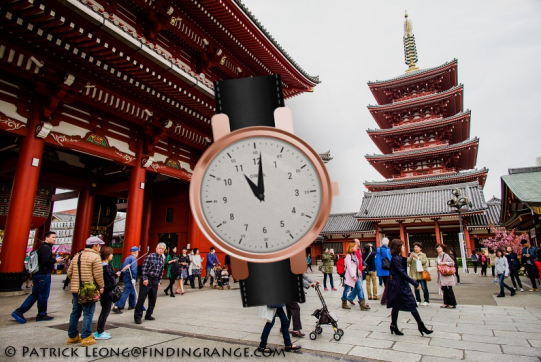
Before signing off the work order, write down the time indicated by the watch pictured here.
11:01
